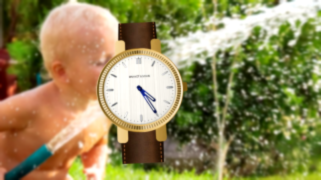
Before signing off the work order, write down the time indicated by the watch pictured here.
4:25
